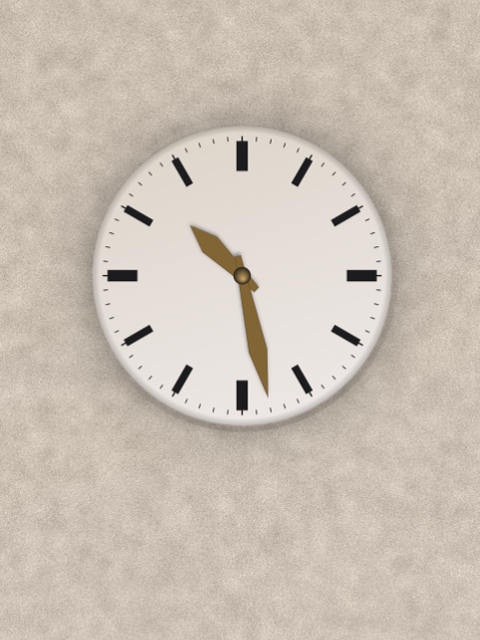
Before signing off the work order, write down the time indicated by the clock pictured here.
10:28
